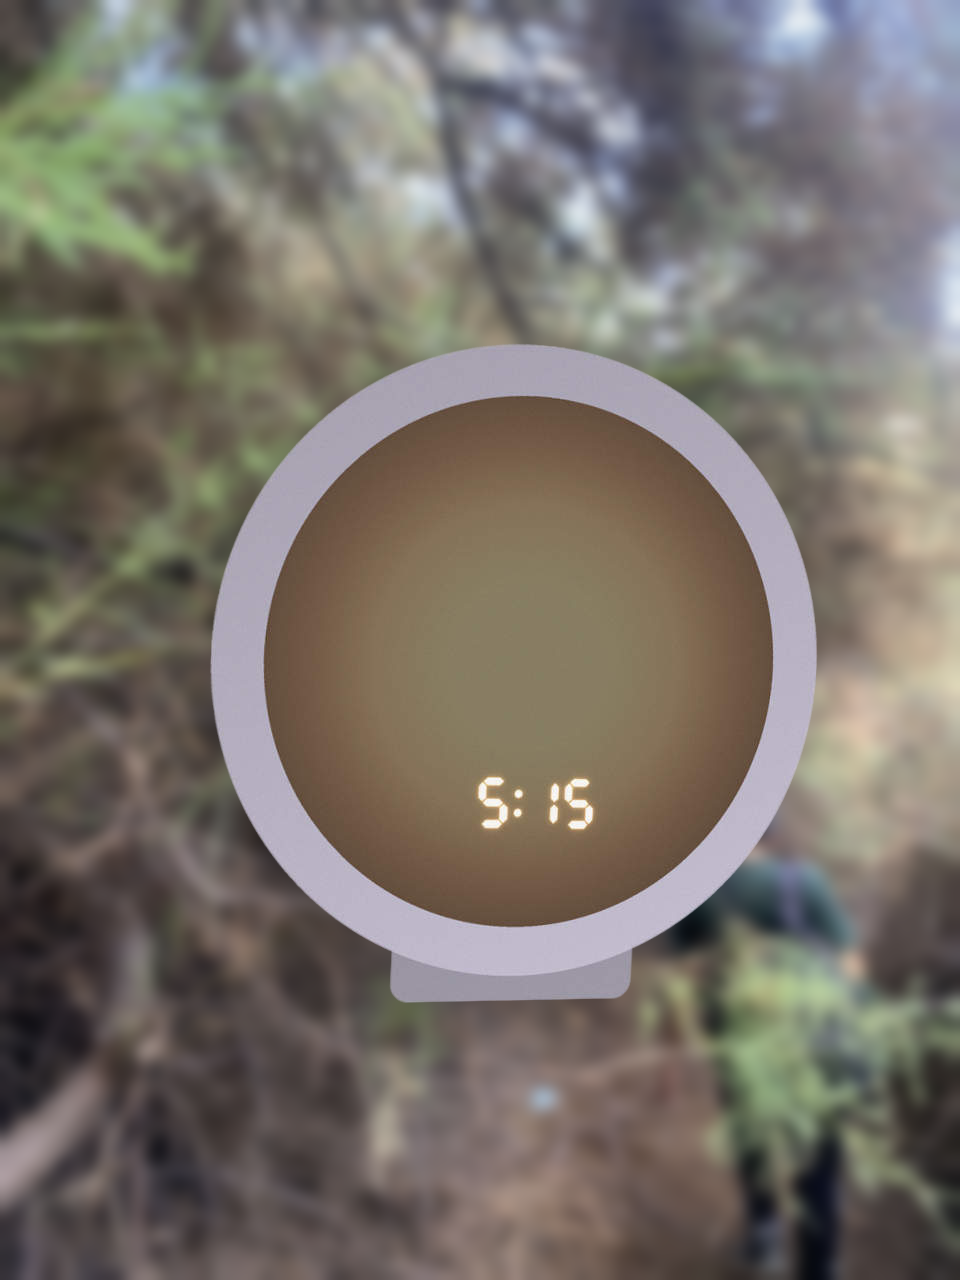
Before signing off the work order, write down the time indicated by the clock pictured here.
5:15
